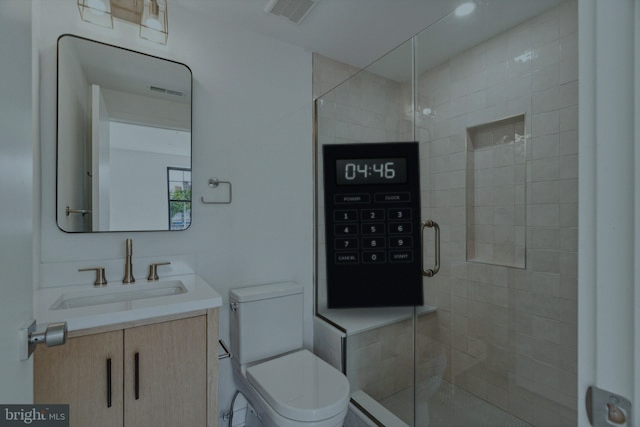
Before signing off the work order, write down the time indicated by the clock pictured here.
4:46
